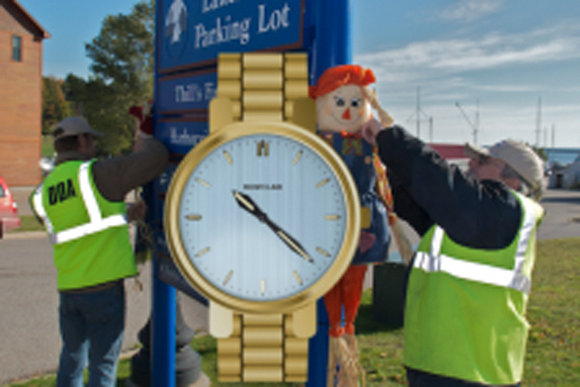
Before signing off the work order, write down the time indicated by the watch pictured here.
10:22
